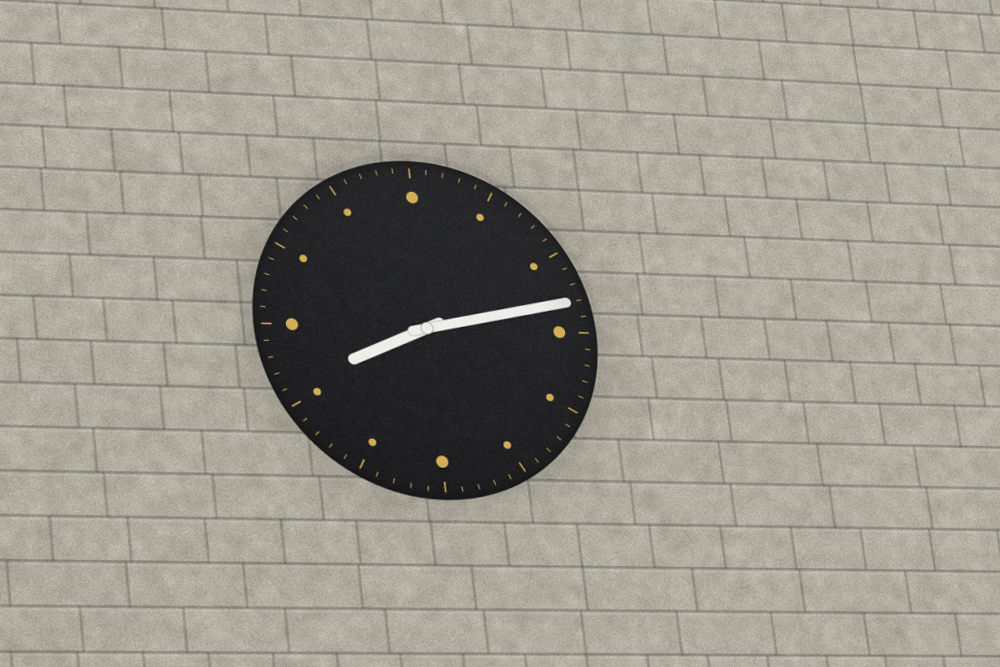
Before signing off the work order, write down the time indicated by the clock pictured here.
8:13
